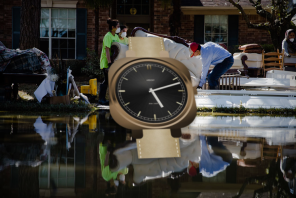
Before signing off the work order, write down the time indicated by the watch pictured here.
5:12
